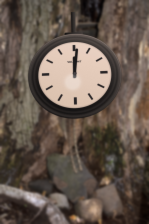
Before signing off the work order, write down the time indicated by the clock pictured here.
12:01
